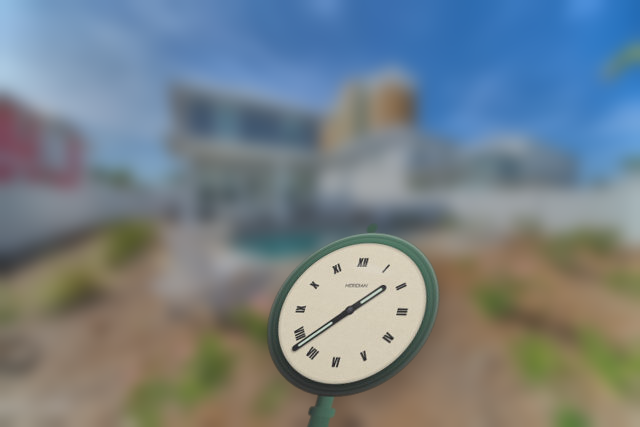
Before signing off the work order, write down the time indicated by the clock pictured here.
1:38
